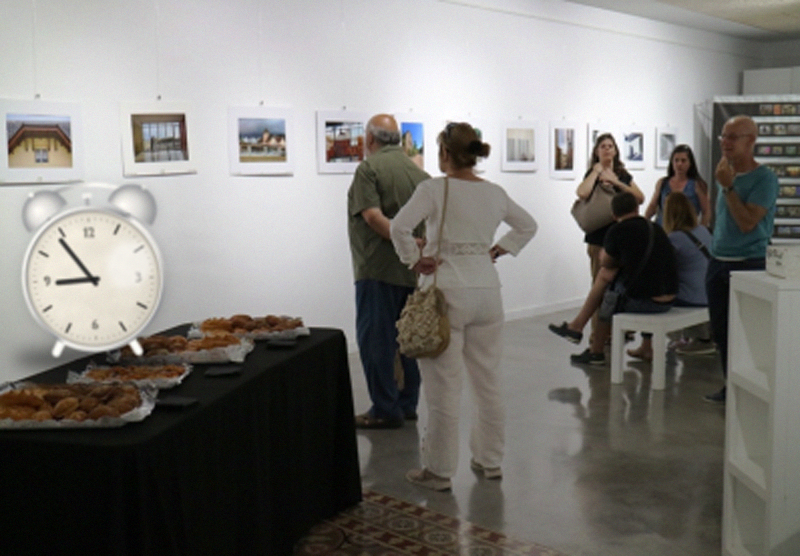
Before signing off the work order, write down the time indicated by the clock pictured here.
8:54
